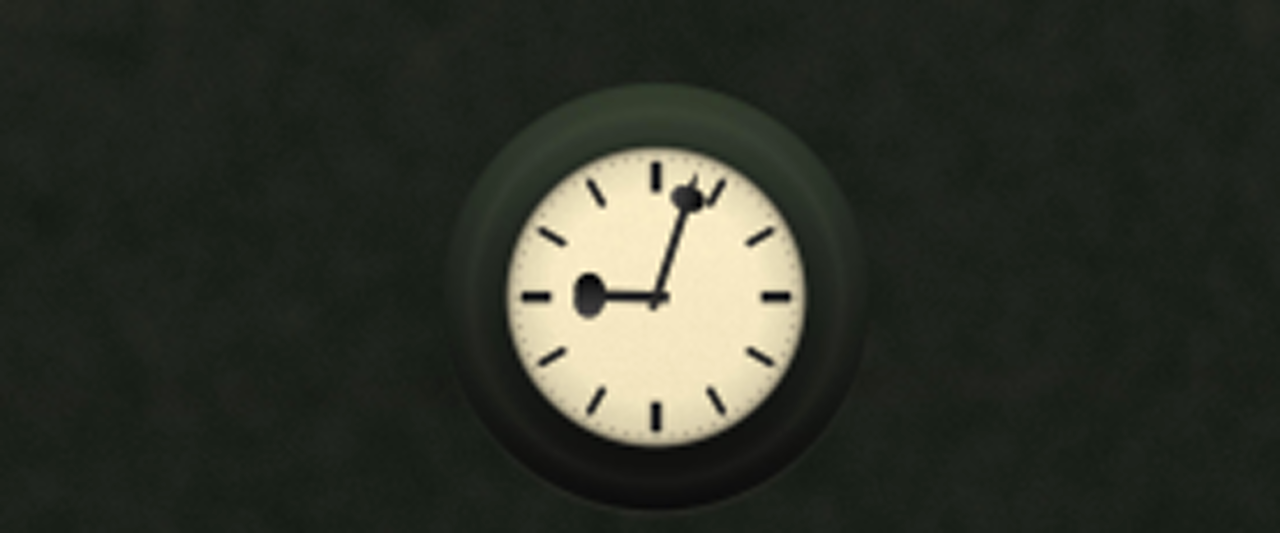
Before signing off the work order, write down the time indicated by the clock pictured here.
9:03
